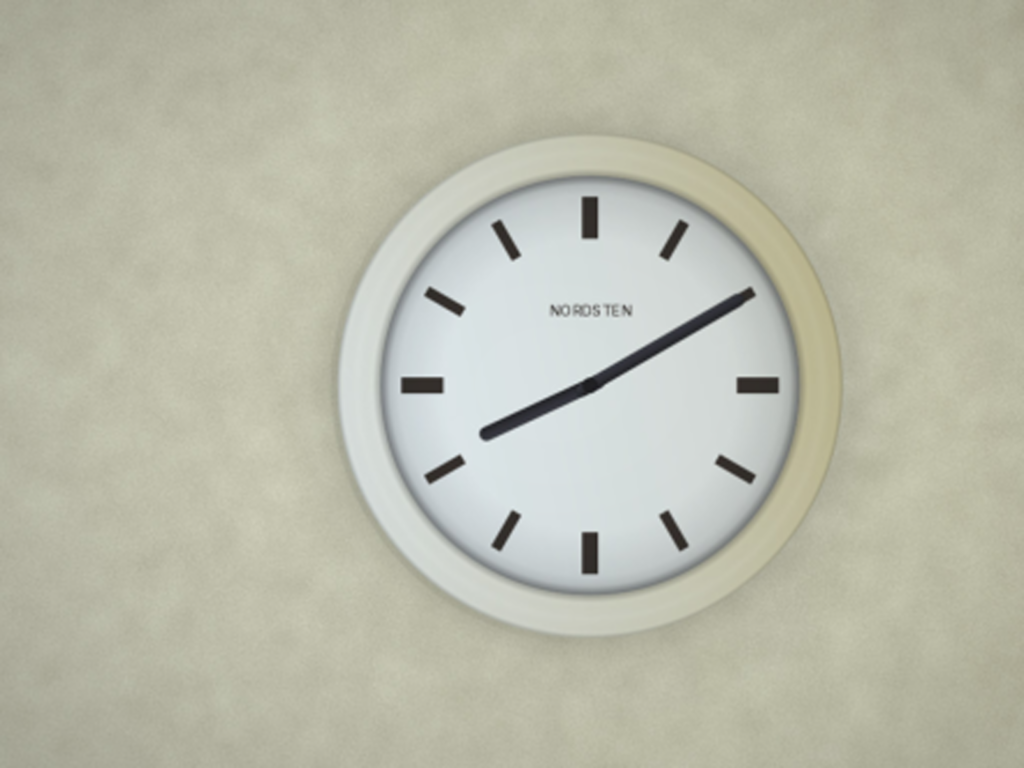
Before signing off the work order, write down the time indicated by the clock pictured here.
8:10
